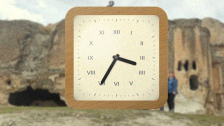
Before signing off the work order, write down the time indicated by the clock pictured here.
3:35
